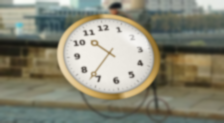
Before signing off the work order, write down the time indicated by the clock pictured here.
10:37
